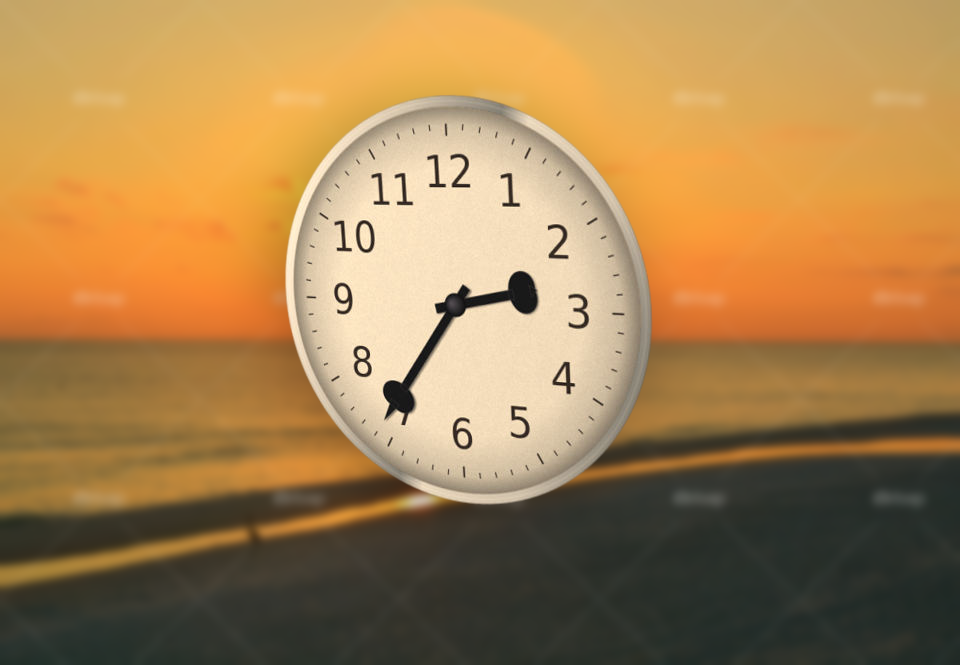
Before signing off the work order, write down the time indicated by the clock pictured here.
2:36
